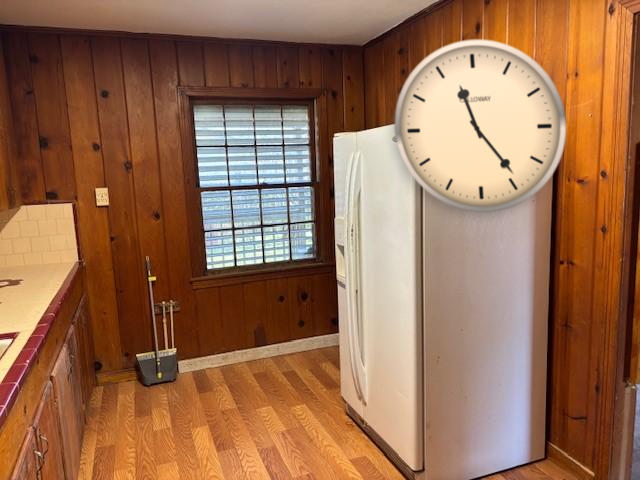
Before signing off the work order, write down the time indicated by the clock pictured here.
11:24
